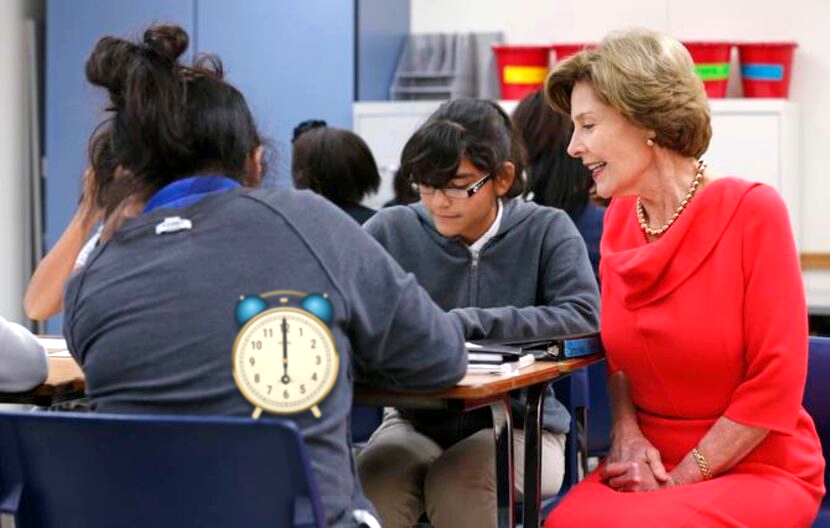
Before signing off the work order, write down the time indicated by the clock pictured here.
6:00
